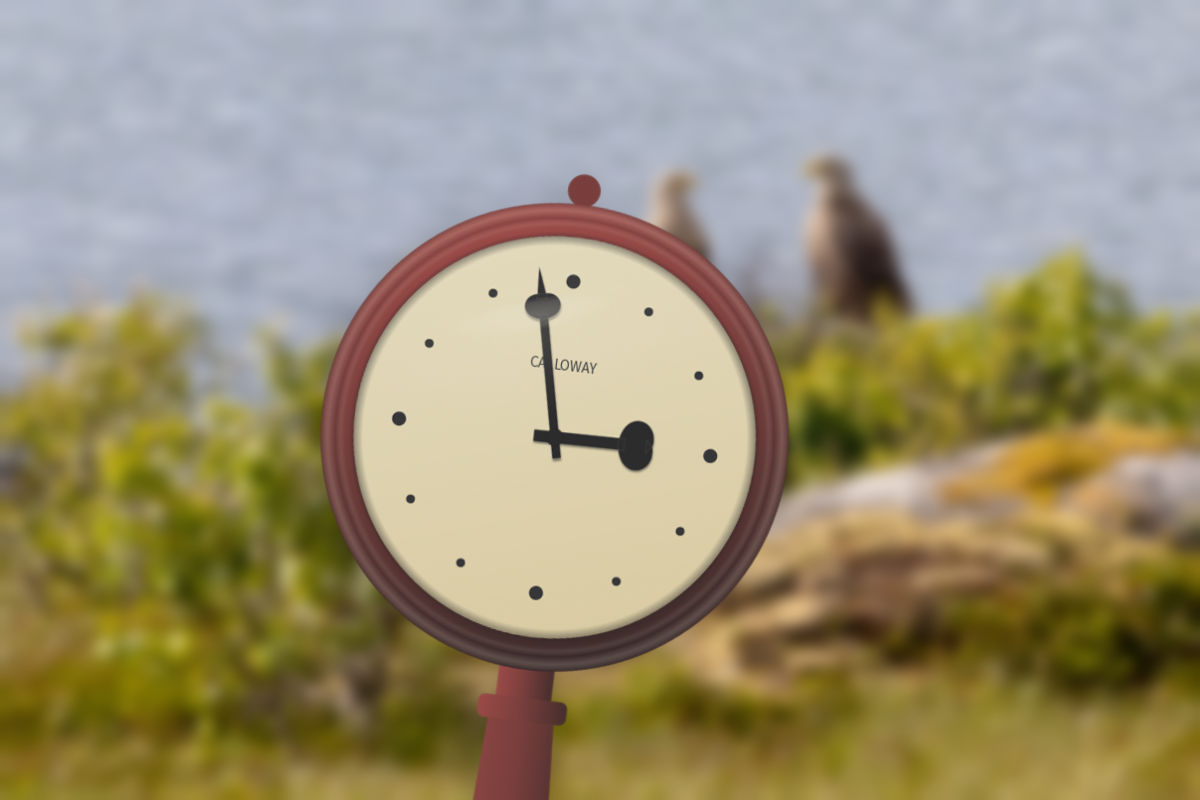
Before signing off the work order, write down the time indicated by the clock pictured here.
2:58
